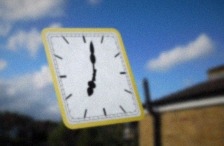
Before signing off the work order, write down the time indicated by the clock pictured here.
7:02
